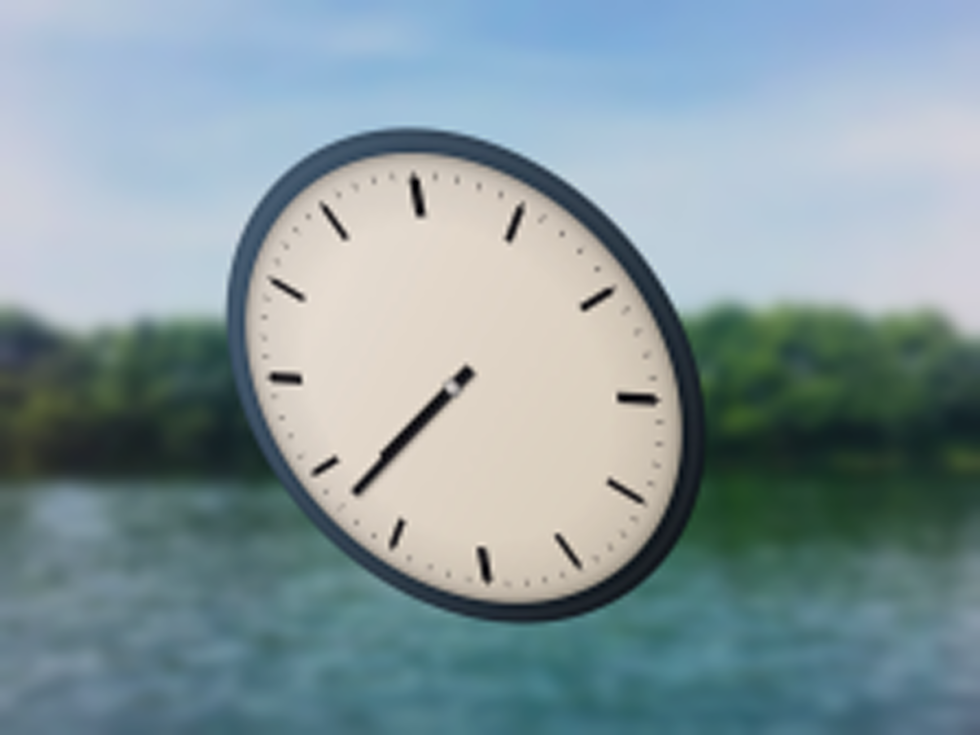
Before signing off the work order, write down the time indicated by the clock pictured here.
7:38
